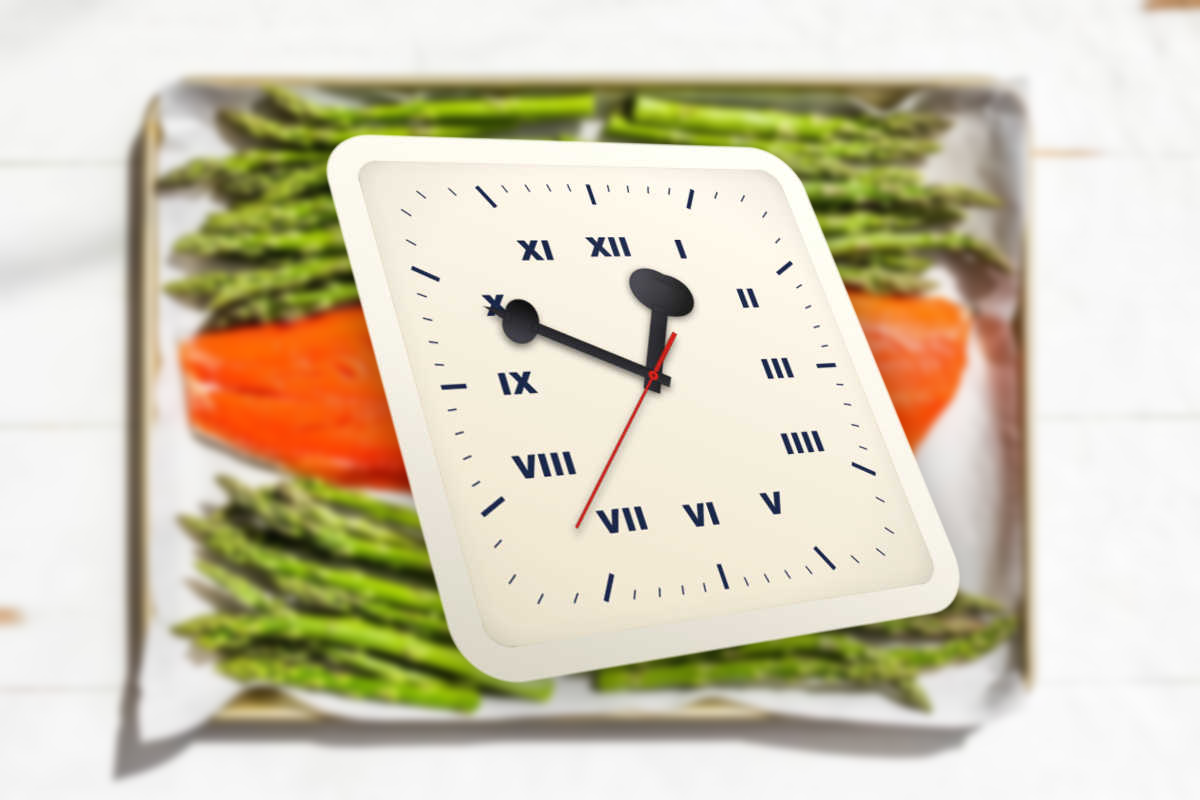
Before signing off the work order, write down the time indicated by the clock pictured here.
12:49:37
